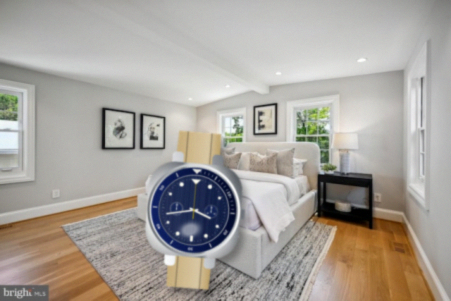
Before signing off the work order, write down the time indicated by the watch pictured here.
3:43
